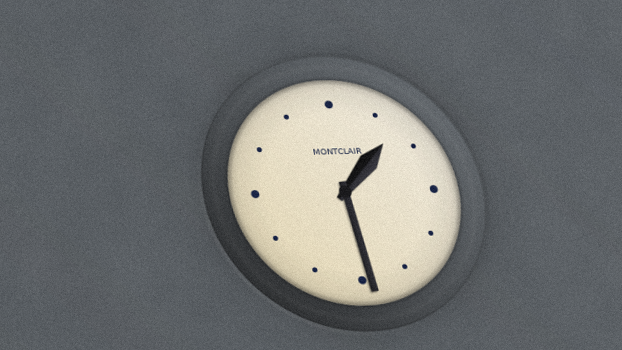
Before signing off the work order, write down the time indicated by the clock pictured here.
1:29
